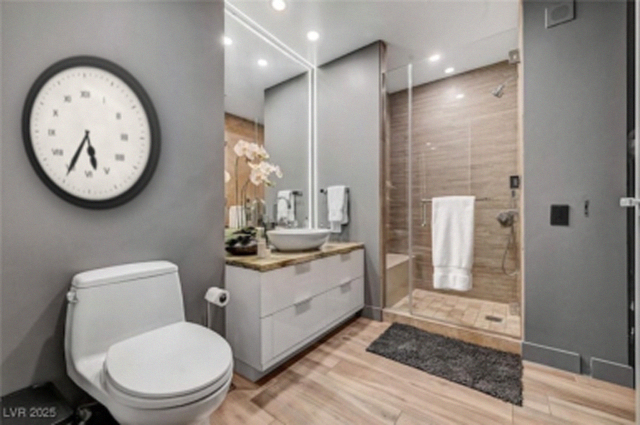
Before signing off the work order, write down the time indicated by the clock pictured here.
5:35
